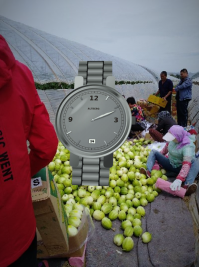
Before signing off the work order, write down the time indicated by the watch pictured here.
2:11
